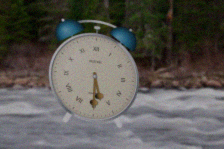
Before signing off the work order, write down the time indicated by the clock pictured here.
5:30
